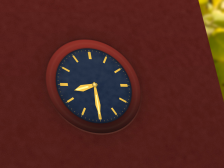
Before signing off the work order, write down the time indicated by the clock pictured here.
8:30
